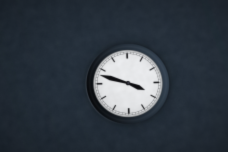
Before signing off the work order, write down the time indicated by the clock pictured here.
3:48
